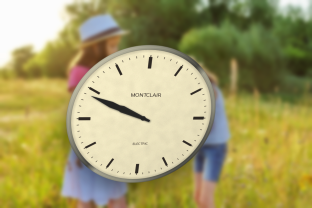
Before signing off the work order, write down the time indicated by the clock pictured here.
9:49
